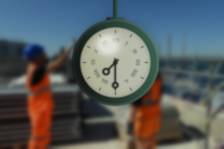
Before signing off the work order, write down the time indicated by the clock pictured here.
7:30
